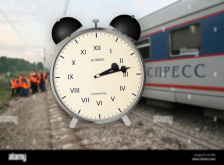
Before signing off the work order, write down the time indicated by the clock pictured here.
2:13
